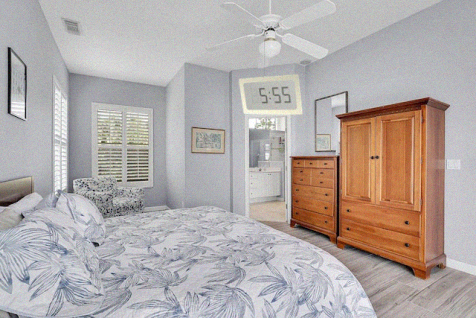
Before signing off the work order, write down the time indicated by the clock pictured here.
5:55
